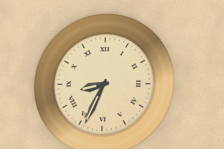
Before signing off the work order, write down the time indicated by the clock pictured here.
8:34
